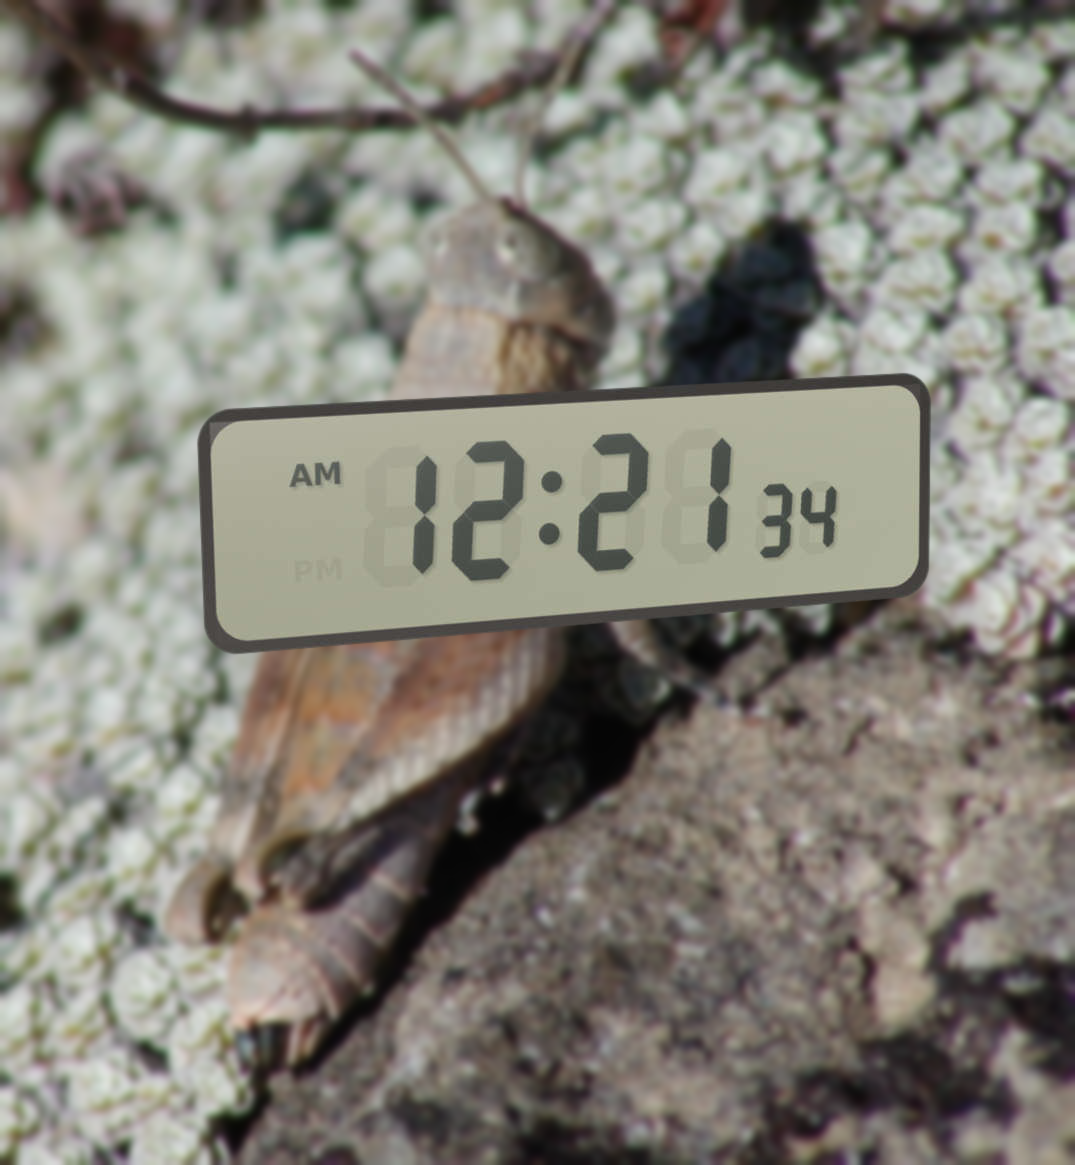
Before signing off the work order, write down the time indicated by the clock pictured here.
12:21:34
